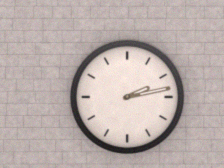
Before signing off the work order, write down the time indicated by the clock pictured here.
2:13
